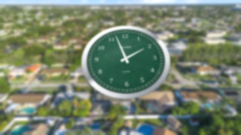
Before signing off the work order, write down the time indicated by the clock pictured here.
1:57
